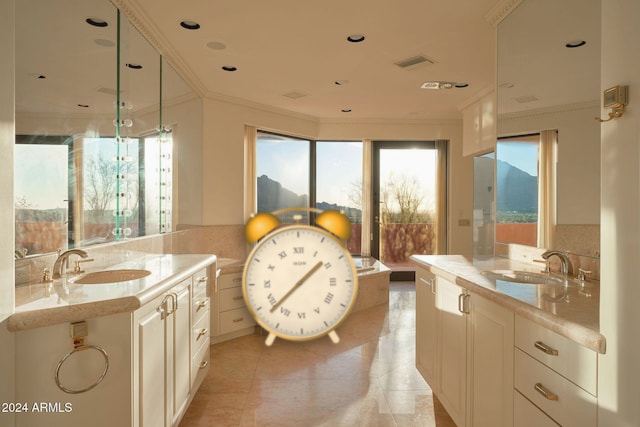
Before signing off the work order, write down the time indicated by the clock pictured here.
1:38
